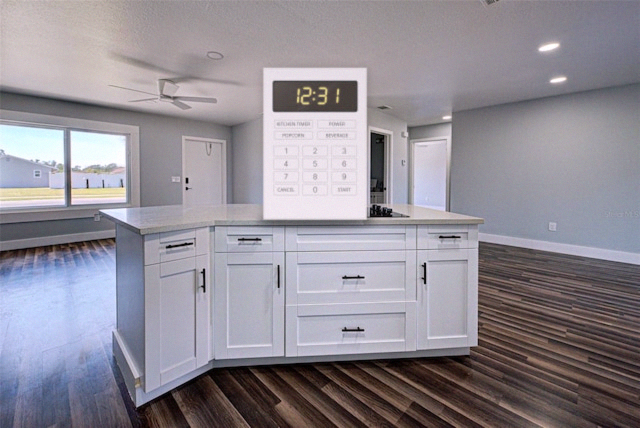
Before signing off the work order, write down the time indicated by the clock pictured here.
12:31
